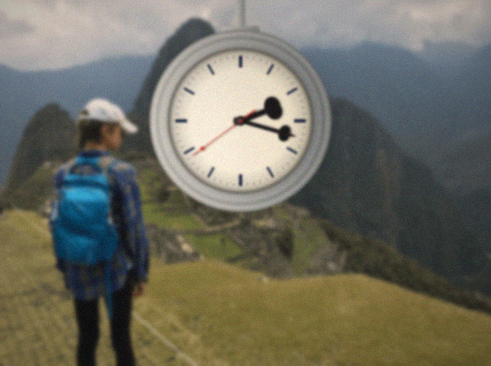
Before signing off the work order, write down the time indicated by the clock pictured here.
2:17:39
